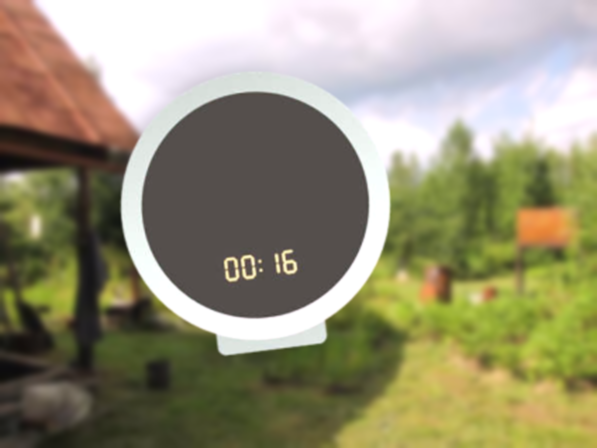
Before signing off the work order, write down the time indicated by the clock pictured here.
0:16
